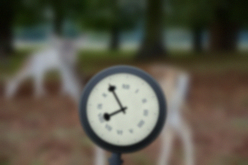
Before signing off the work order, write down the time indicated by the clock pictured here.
7:54
